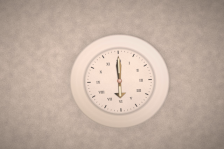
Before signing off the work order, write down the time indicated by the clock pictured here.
6:00
